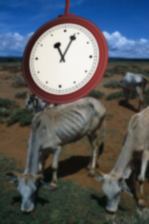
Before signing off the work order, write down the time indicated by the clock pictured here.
11:04
